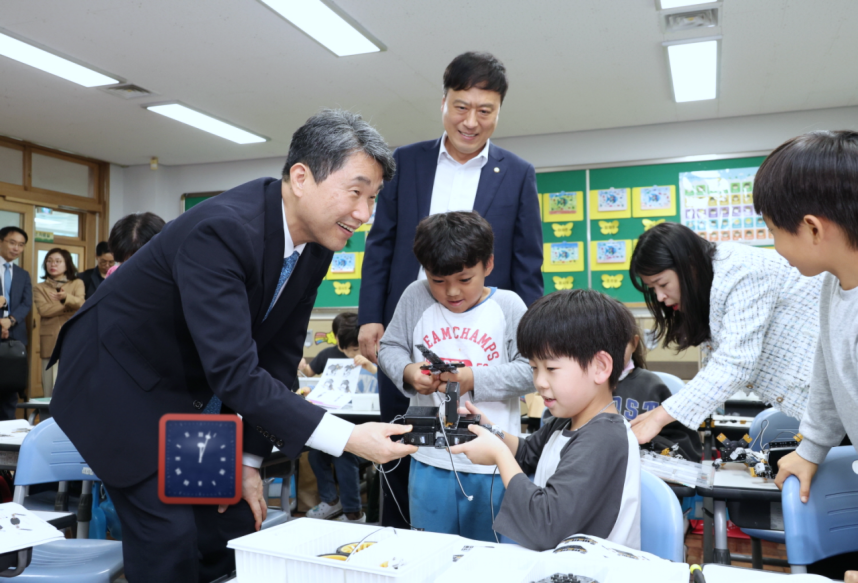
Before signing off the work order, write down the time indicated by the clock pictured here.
12:03
